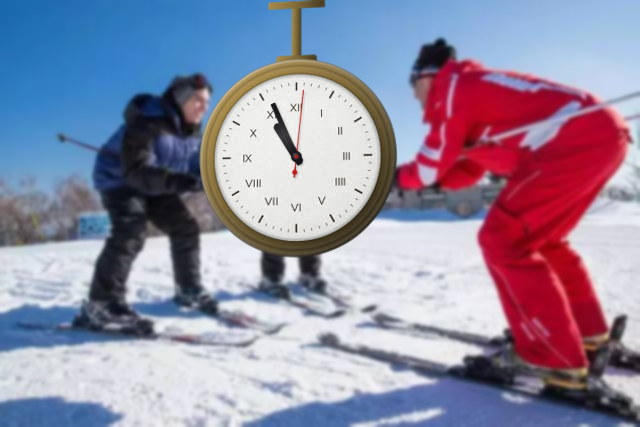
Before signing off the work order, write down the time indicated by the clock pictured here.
10:56:01
